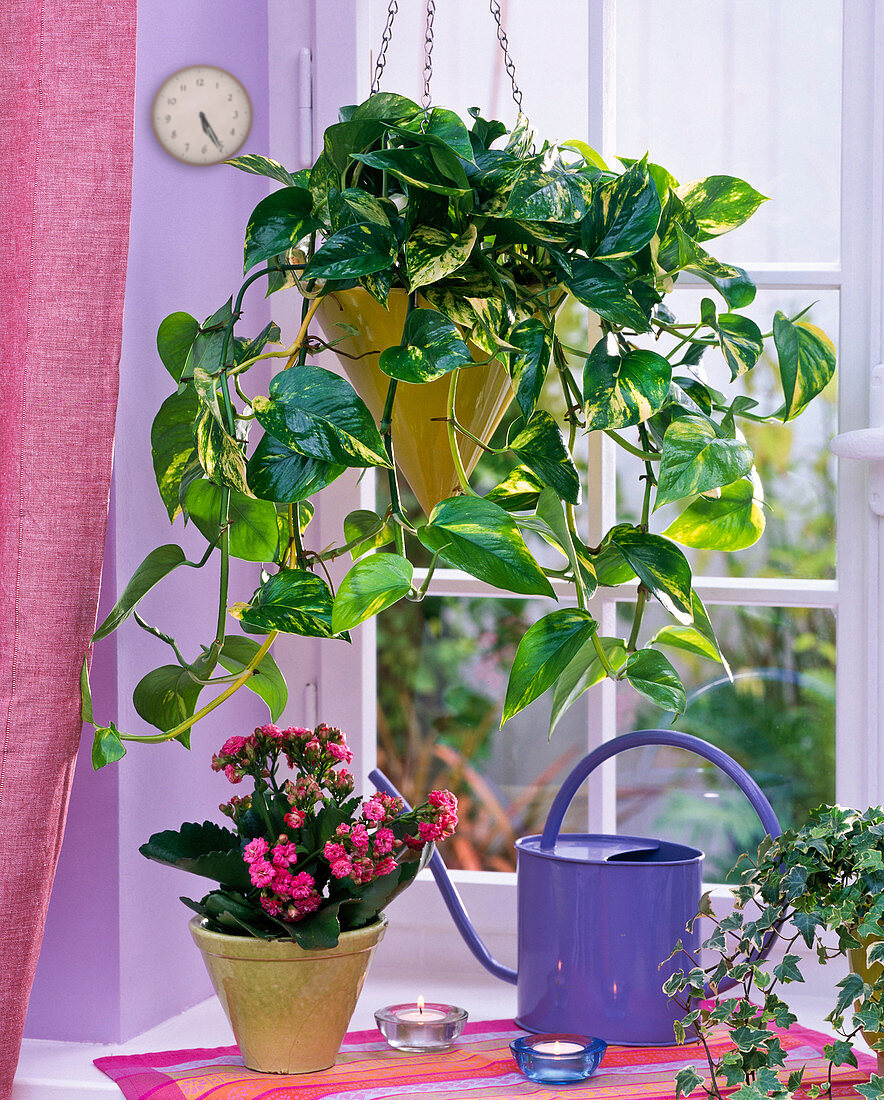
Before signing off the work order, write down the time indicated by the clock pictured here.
5:26
